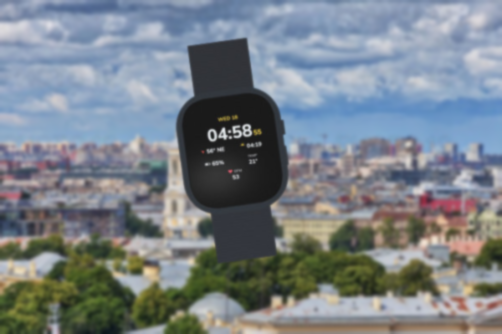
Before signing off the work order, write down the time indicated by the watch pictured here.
4:58
